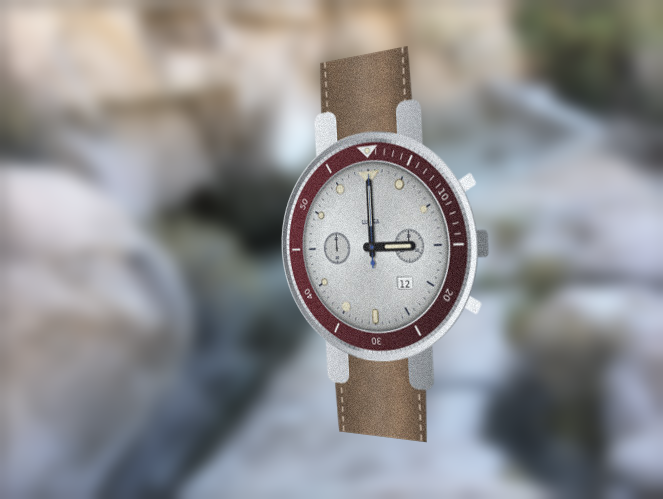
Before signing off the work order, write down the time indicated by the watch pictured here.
3:00
